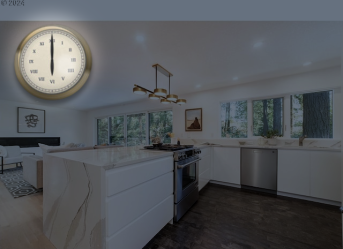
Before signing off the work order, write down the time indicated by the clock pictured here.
6:00
